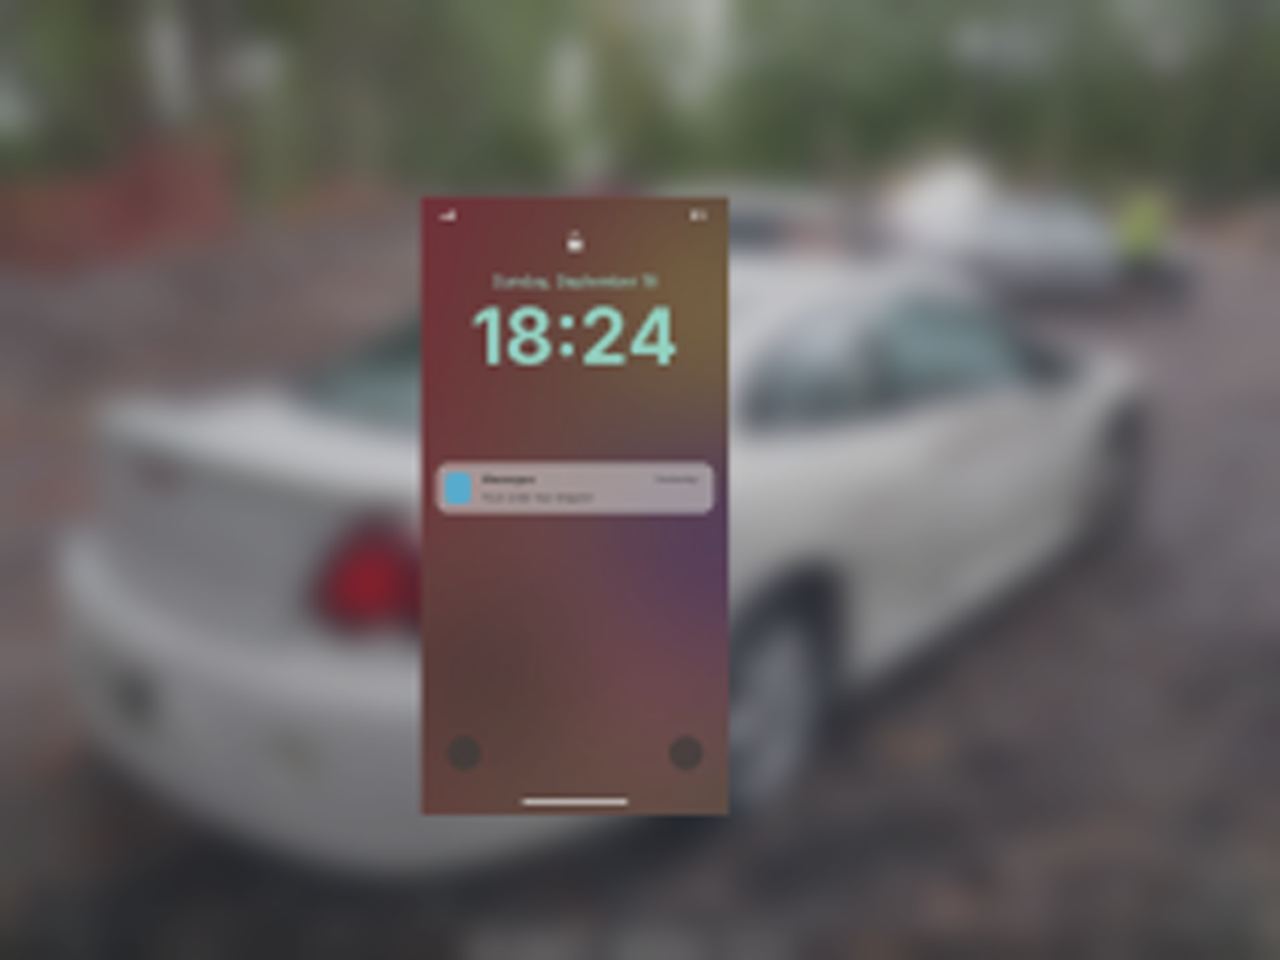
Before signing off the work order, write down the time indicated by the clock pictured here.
18:24
